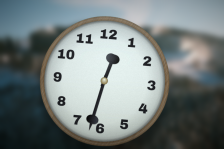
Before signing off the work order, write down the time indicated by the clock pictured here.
12:32
